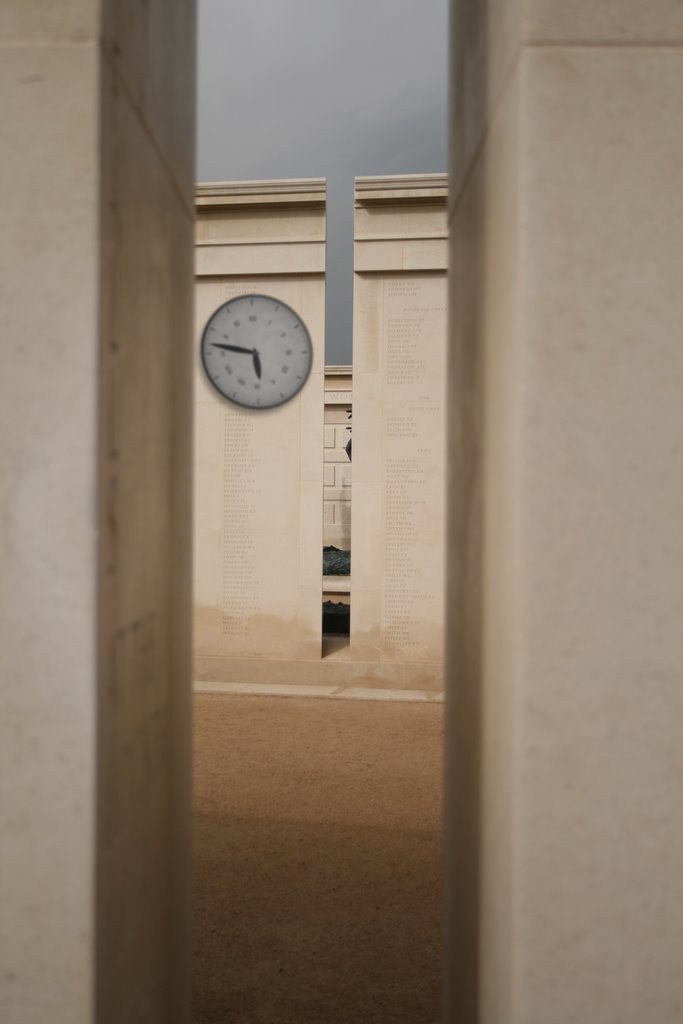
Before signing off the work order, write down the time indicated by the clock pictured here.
5:47
